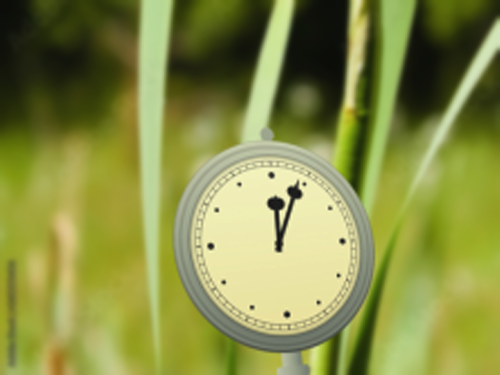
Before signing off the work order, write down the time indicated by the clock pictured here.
12:04
